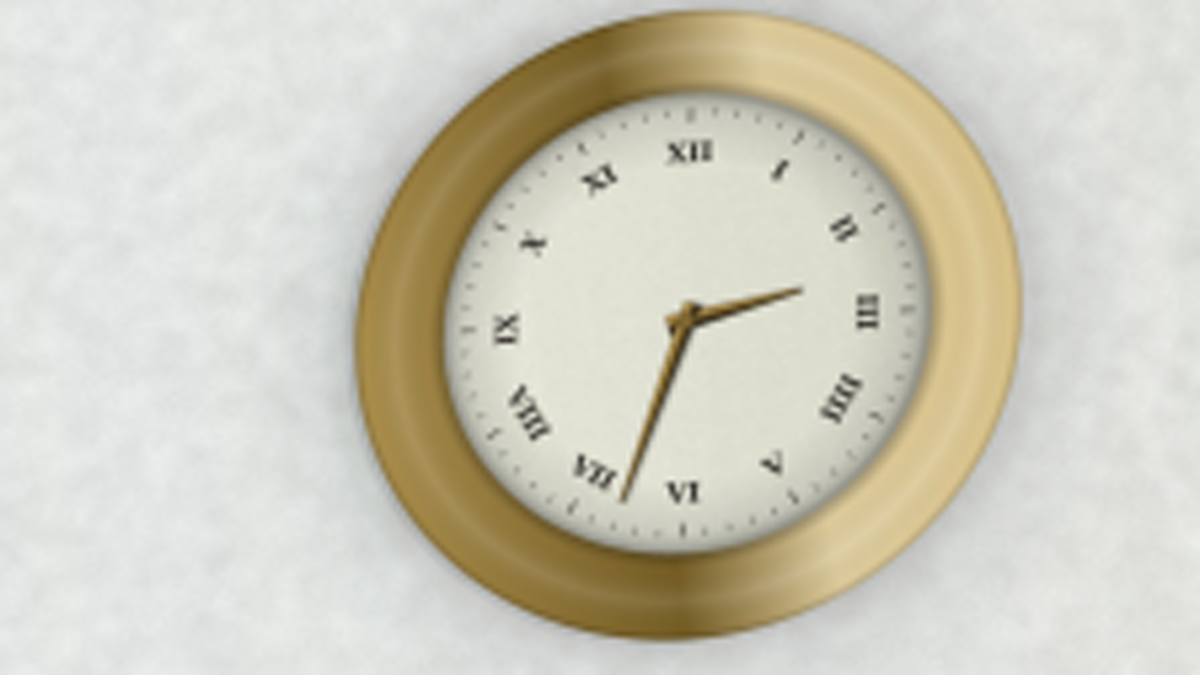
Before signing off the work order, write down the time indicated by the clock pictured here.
2:33
